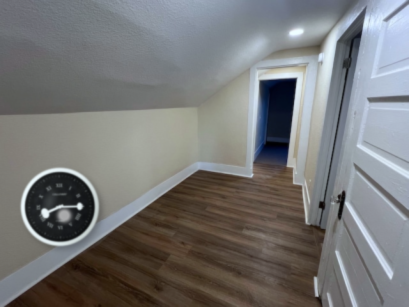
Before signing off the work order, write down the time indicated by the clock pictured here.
8:15
